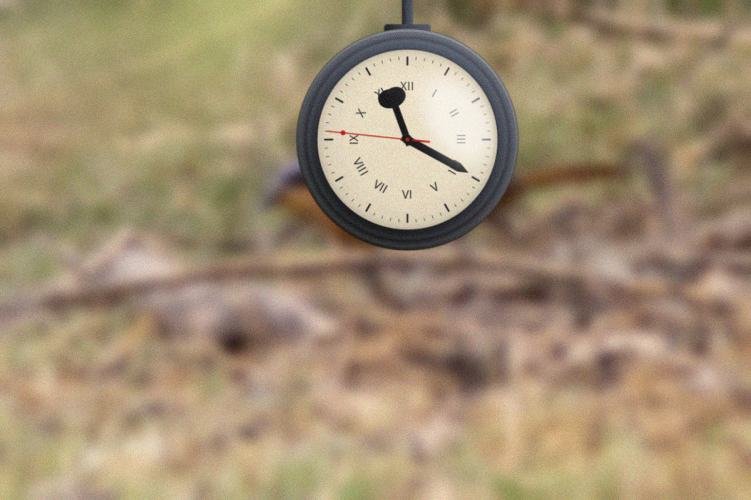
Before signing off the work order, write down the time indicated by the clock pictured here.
11:19:46
